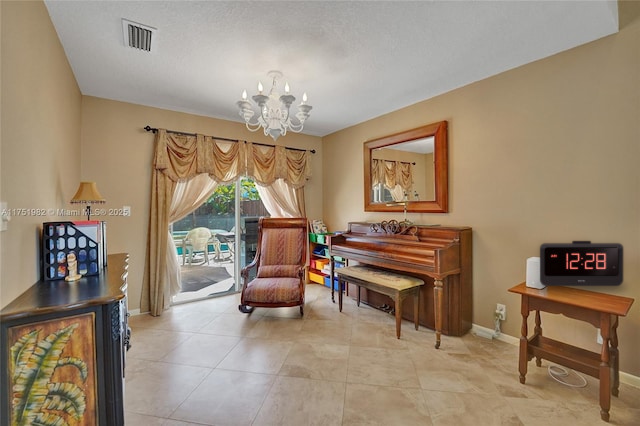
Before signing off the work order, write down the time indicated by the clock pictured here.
12:28
